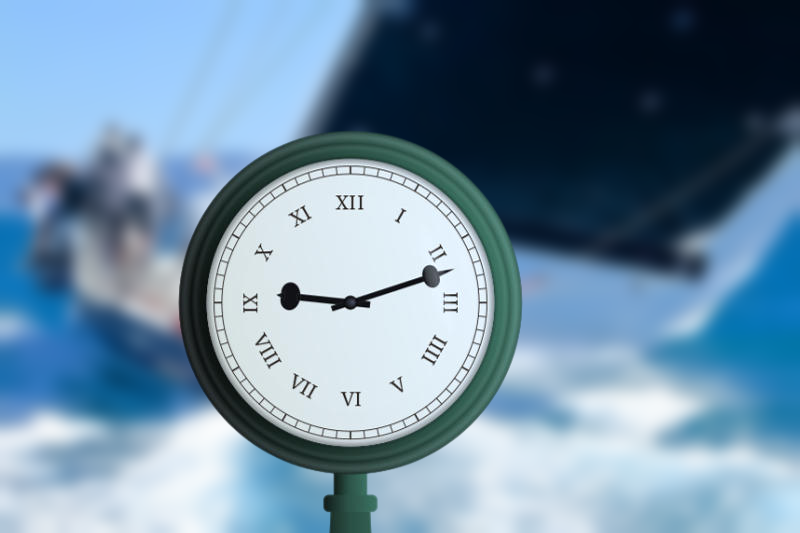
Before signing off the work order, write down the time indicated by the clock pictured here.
9:12
